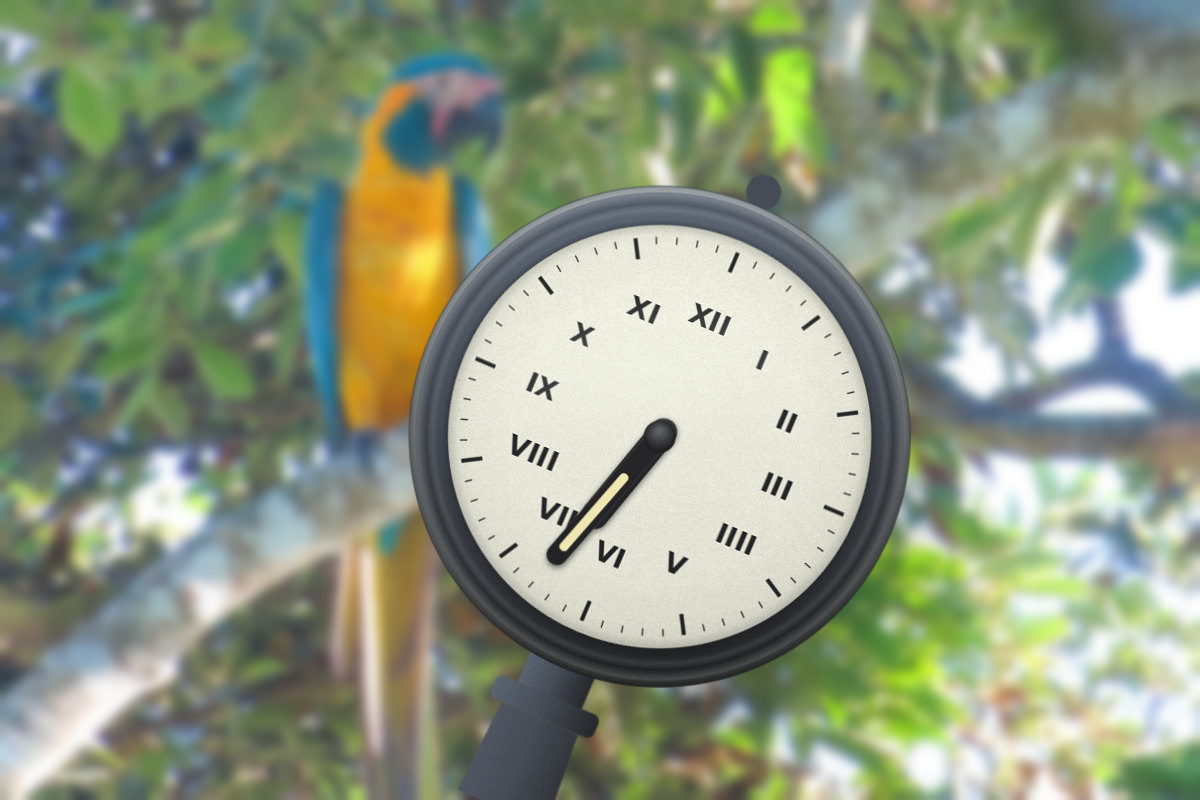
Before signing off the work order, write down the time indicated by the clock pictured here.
6:33
